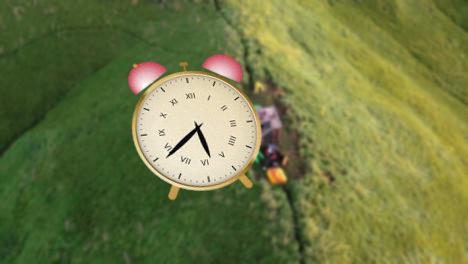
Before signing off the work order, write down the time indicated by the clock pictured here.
5:39
